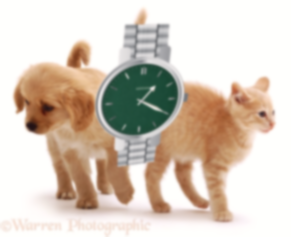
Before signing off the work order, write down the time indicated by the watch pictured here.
1:20
